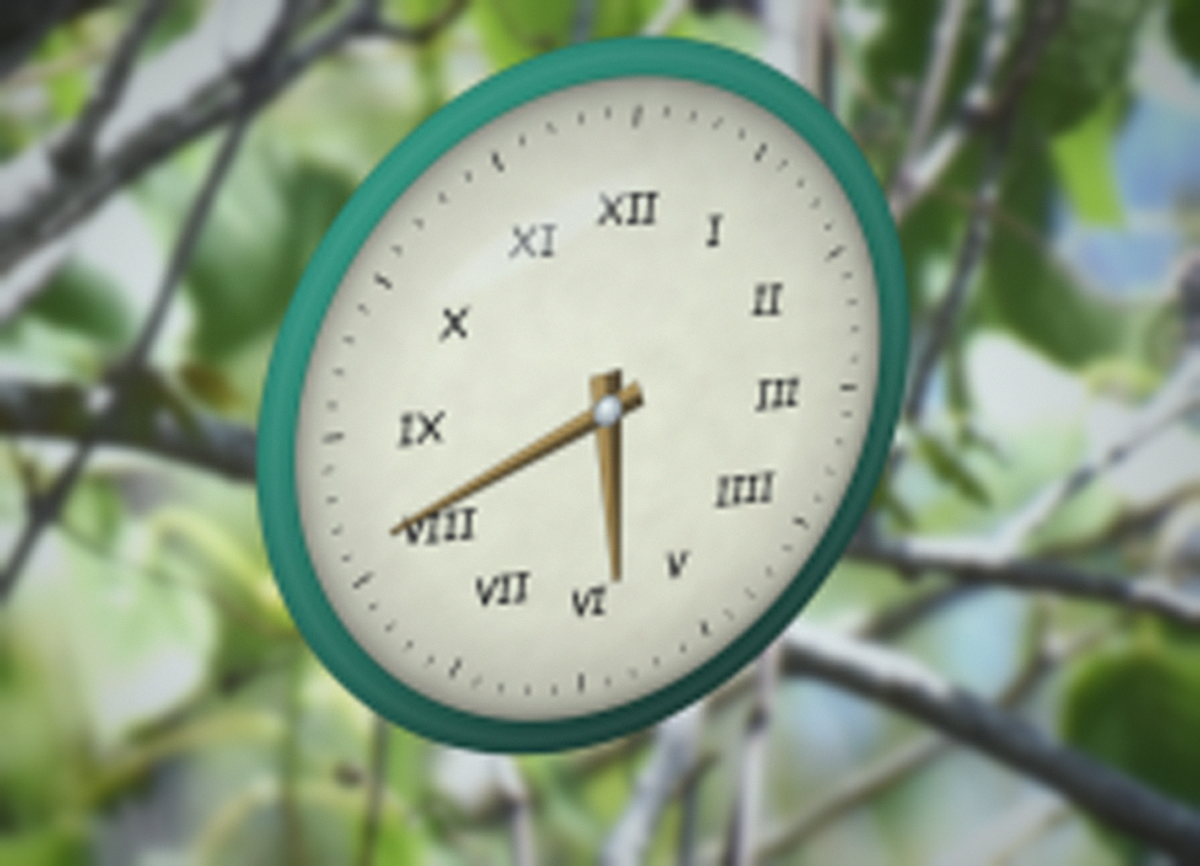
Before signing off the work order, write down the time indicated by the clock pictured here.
5:41
